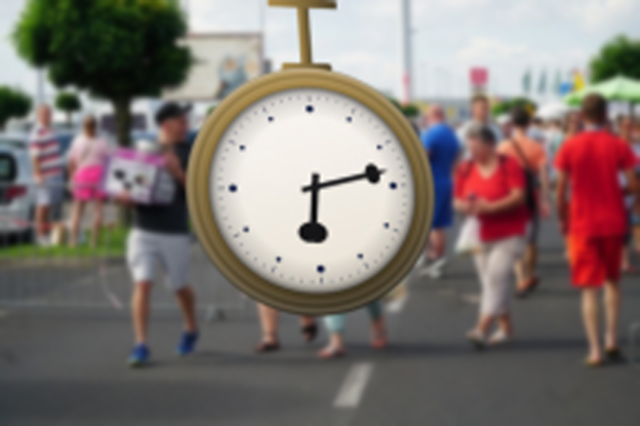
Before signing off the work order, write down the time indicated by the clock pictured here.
6:13
